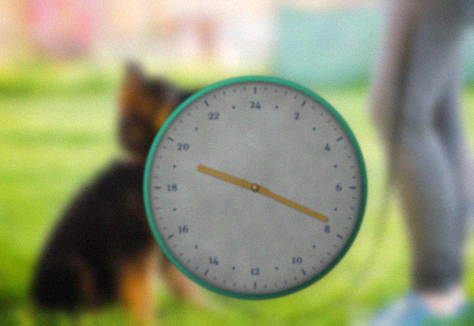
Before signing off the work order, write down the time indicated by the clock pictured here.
19:19
